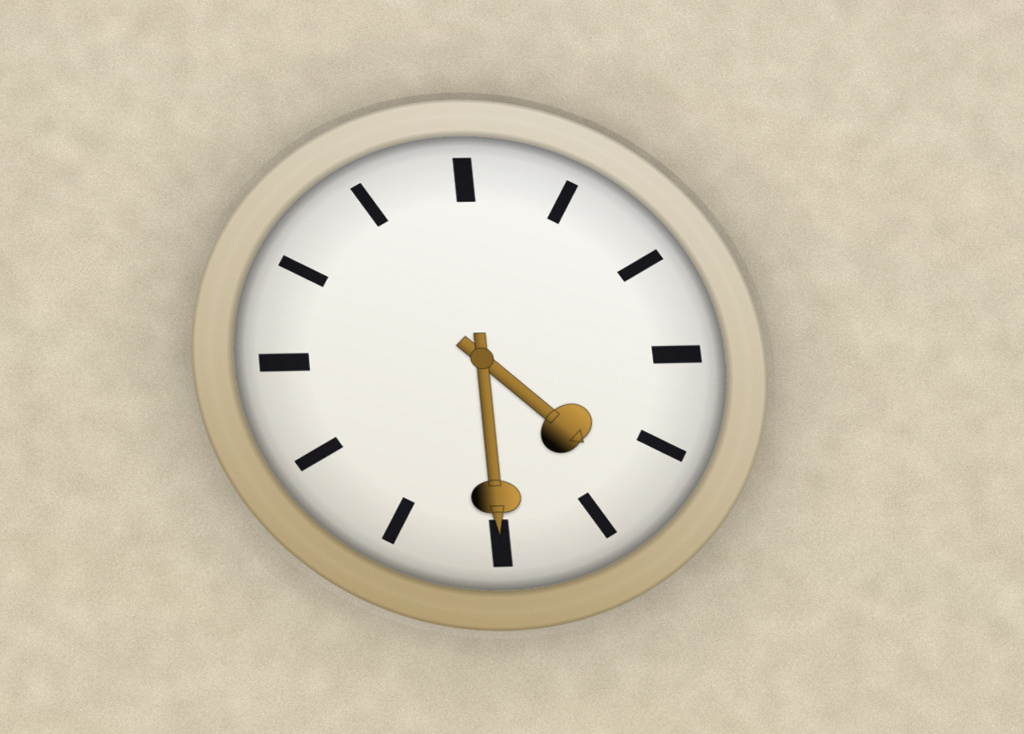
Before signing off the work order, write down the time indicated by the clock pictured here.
4:30
